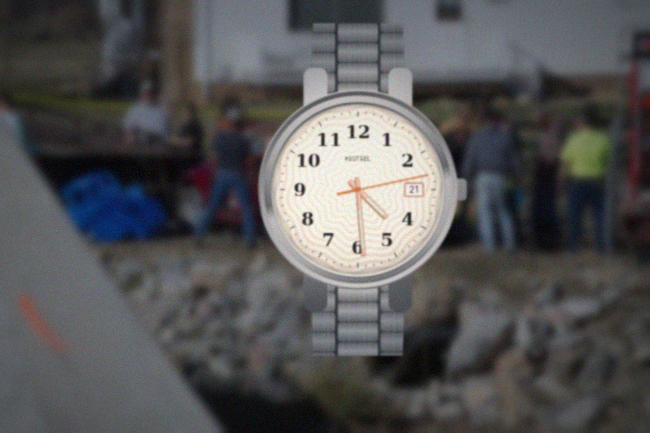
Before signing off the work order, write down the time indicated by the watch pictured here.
4:29:13
